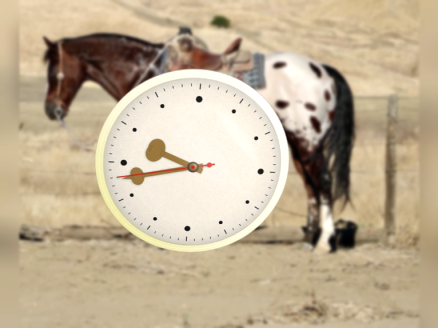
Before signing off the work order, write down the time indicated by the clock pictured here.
9:42:43
